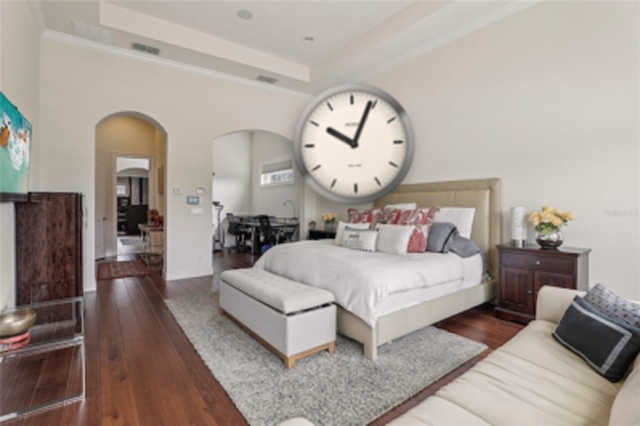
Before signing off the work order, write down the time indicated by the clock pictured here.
10:04
